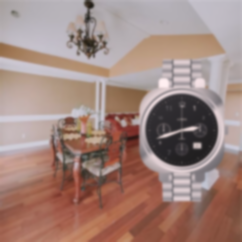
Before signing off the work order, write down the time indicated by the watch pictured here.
2:42
